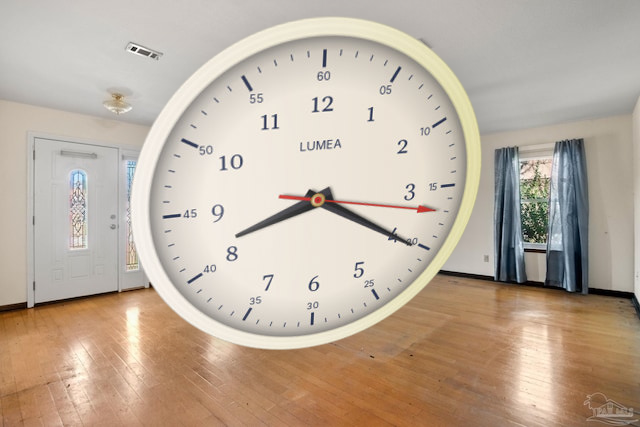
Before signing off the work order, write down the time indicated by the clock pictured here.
8:20:17
